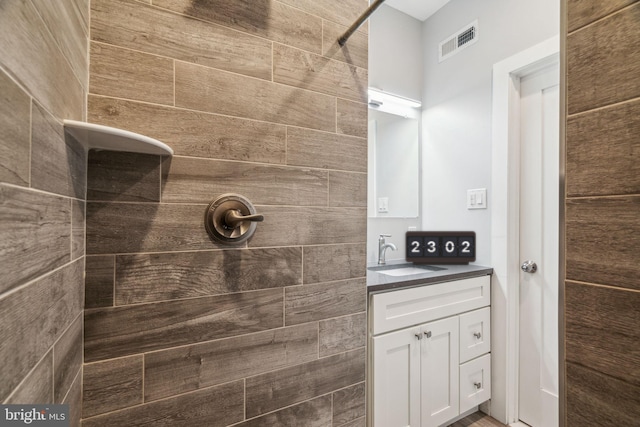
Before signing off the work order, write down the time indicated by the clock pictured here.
23:02
